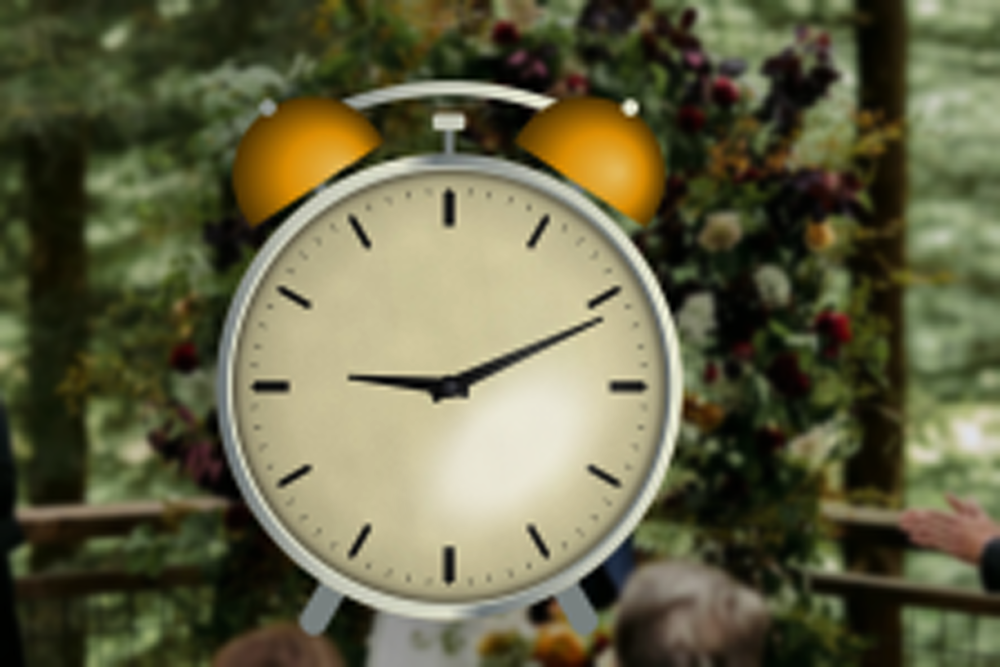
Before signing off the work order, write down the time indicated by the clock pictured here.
9:11
